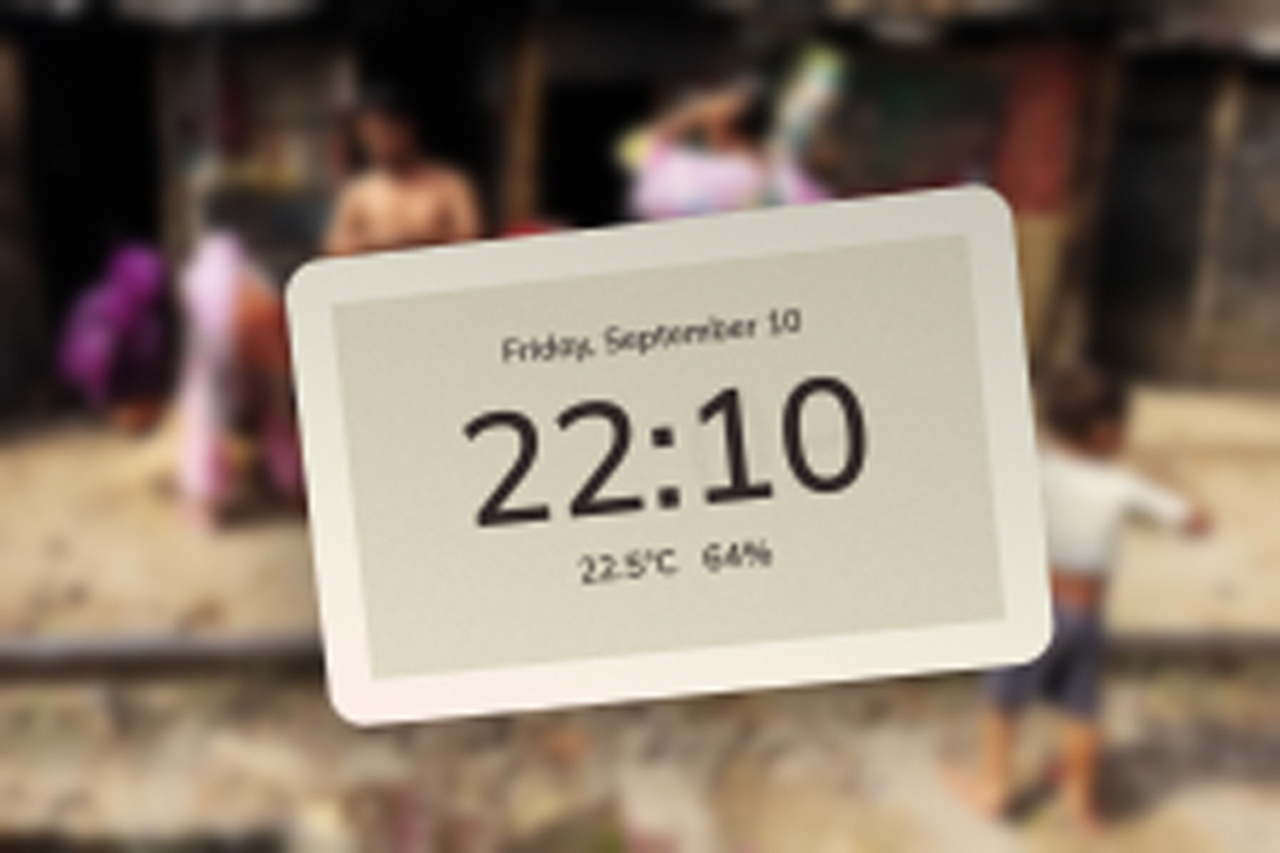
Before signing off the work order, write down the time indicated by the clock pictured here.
22:10
